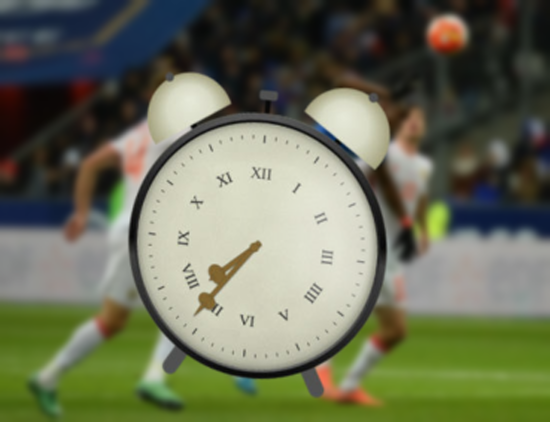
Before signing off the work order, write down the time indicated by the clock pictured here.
7:36
